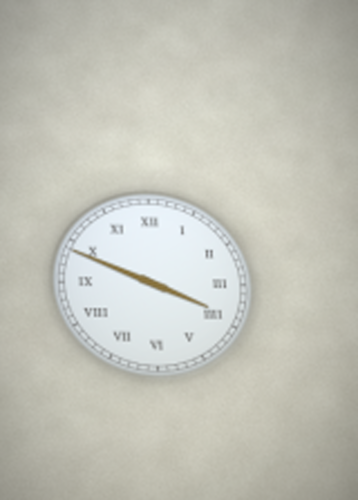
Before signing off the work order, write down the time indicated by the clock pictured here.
3:49
